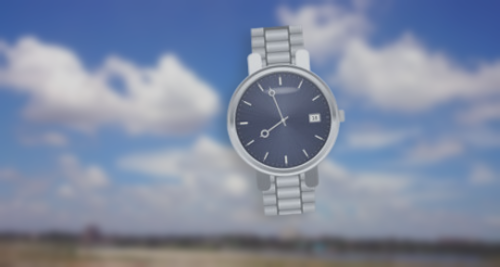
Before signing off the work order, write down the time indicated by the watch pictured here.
7:57
